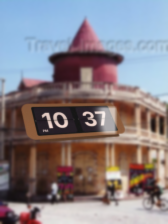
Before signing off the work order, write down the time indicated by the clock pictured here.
10:37
